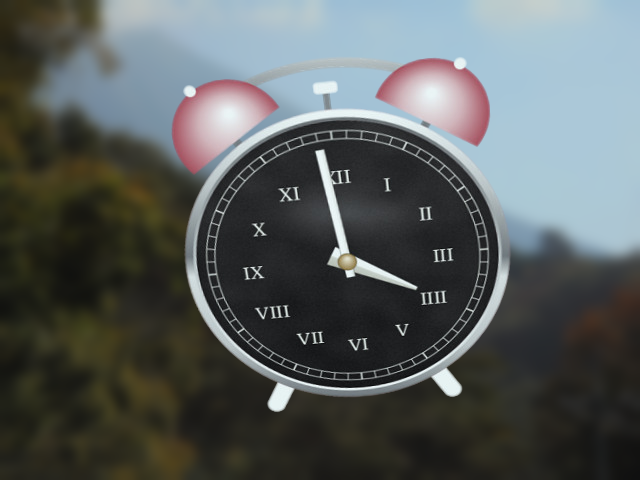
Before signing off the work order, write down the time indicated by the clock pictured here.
3:59
